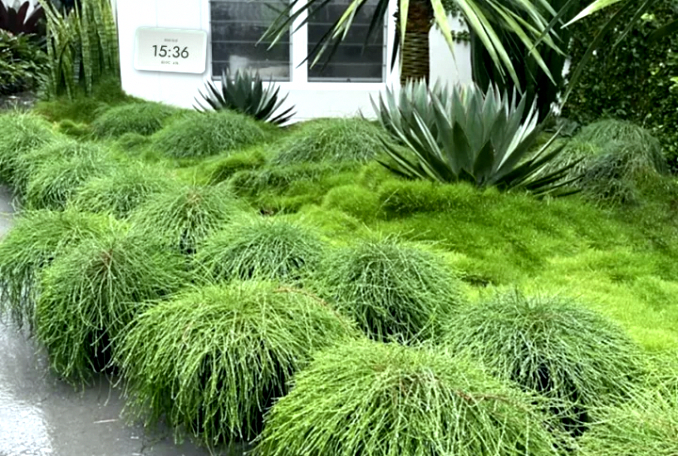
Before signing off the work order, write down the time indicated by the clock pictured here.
15:36
